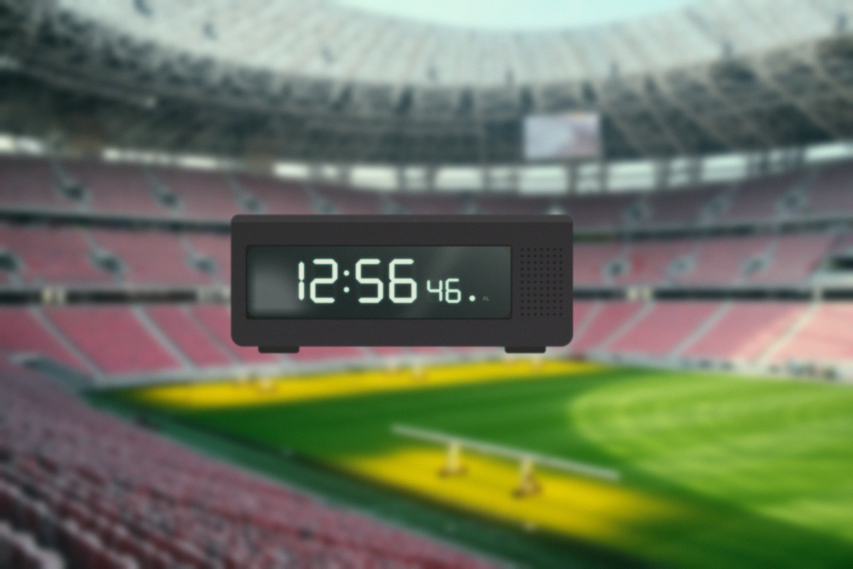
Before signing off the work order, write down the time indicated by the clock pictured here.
12:56:46
